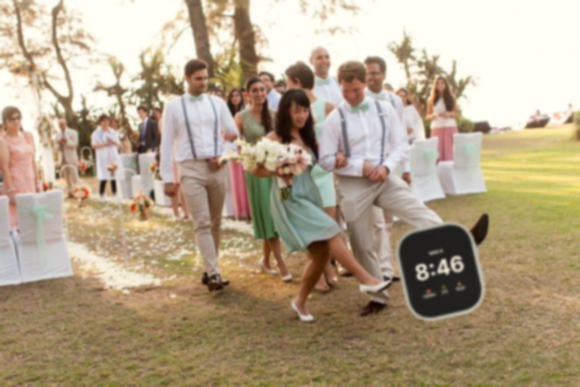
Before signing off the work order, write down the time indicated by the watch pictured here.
8:46
